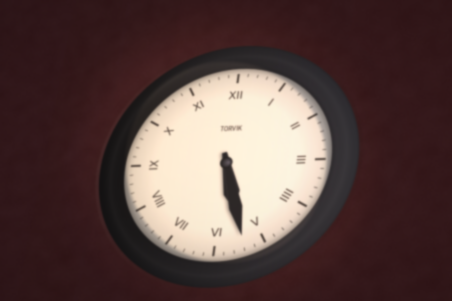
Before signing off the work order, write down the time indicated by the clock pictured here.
5:27
